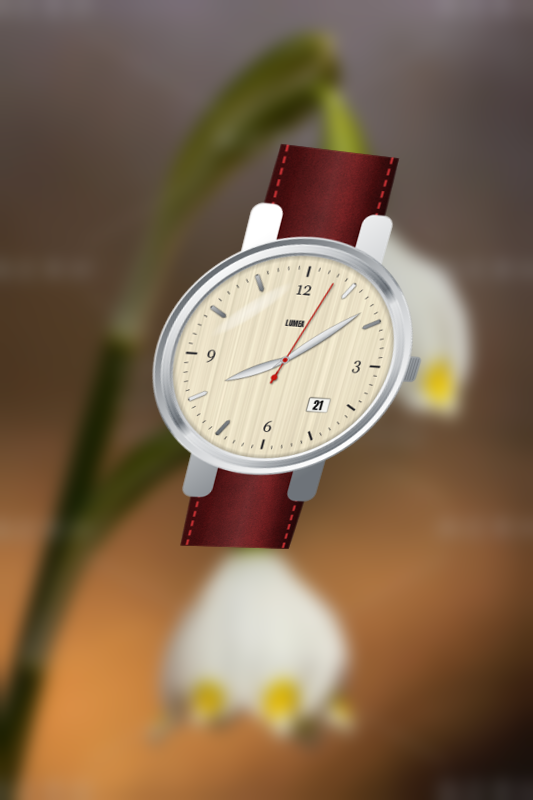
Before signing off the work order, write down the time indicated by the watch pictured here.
8:08:03
